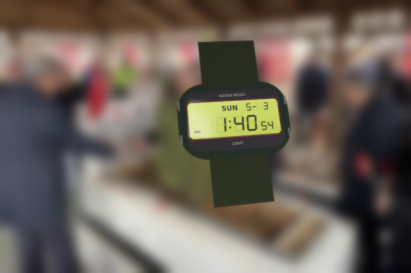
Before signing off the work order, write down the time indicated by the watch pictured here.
1:40:54
